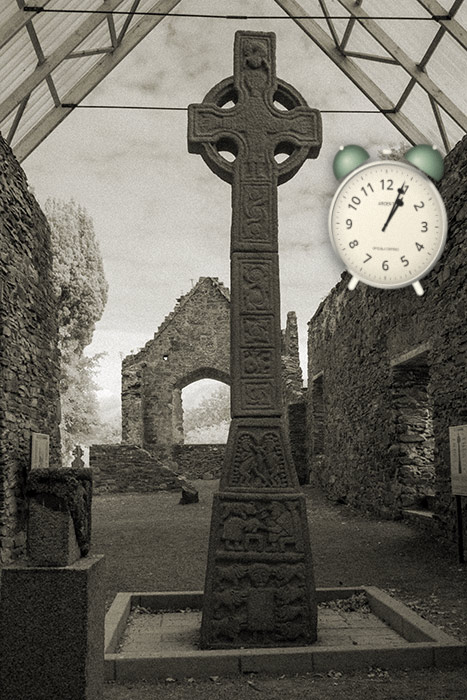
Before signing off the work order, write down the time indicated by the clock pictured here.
1:04
